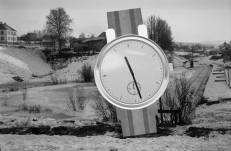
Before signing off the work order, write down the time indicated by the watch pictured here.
11:28
